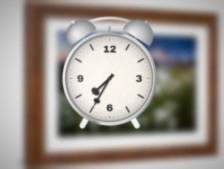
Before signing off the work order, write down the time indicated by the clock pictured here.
7:35
